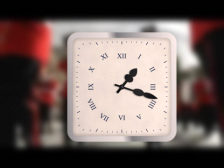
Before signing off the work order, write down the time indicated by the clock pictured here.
1:18
